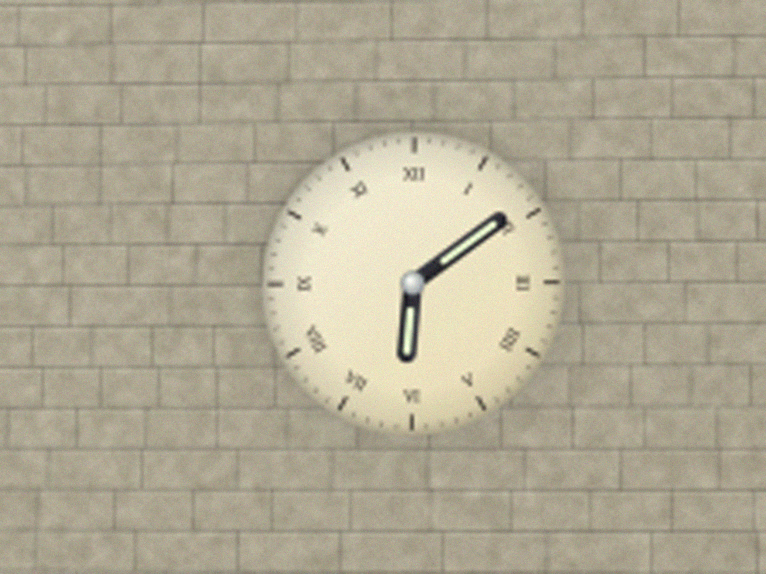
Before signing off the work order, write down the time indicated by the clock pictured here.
6:09
